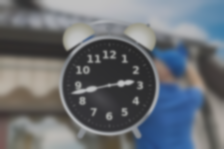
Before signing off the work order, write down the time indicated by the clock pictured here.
2:43
